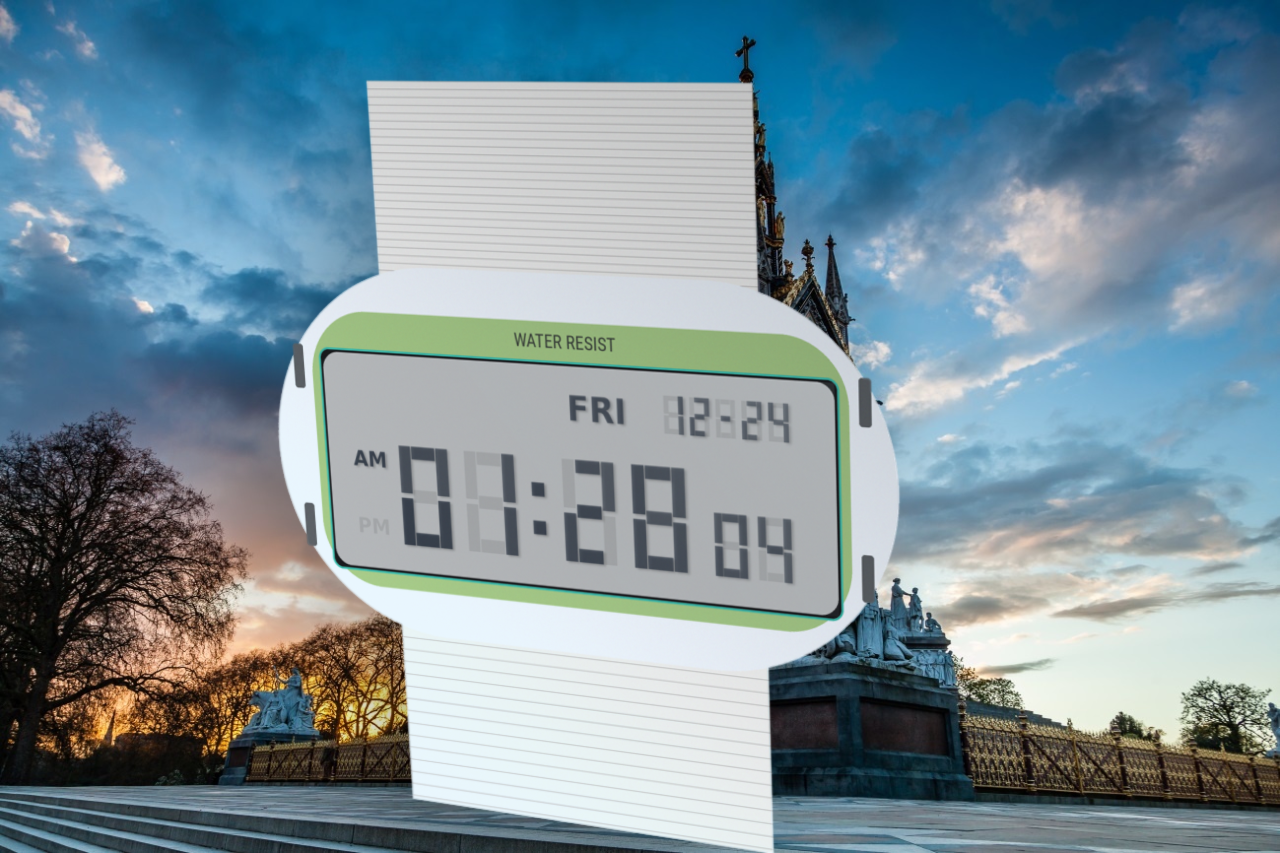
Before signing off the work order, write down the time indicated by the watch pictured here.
1:28:04
